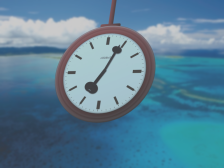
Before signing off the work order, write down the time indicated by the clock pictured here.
7:04
